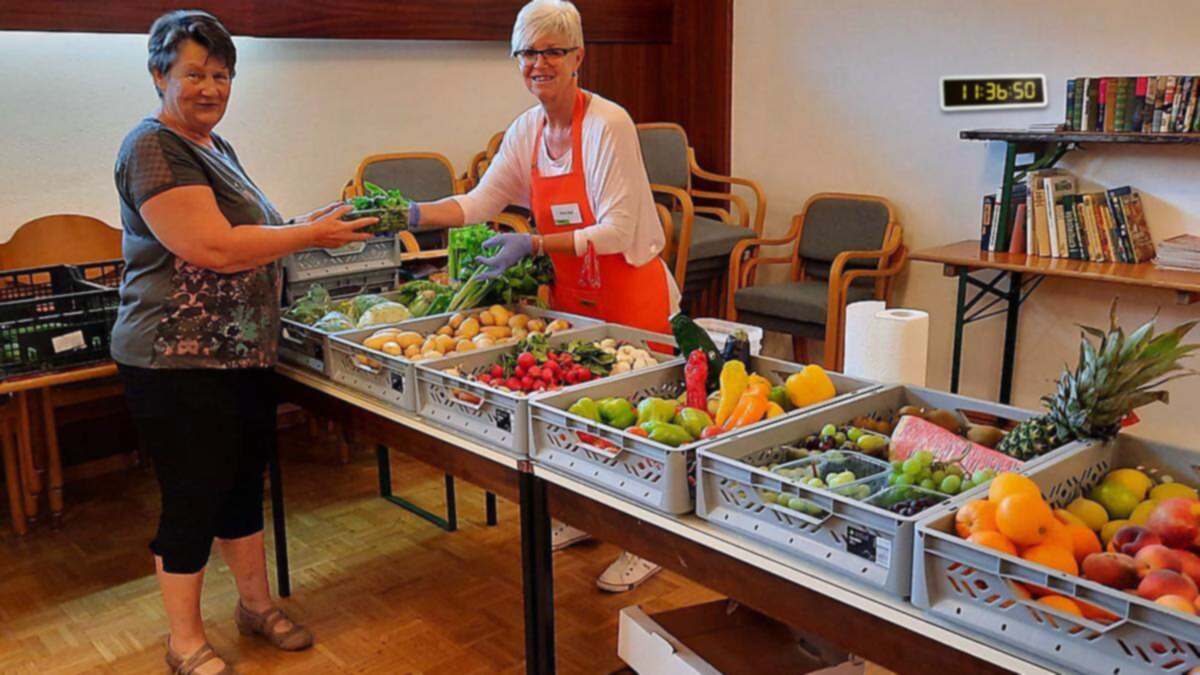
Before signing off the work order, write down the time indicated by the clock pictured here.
11:36:50
